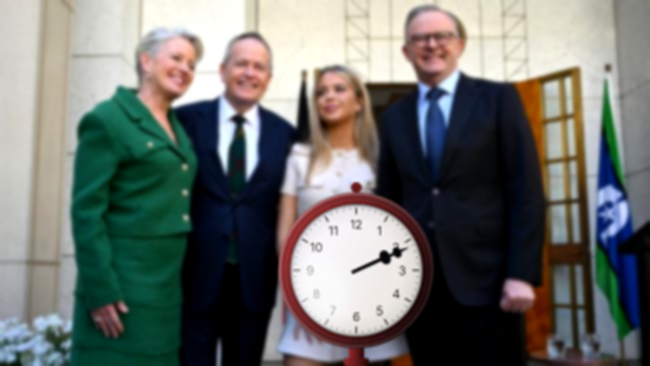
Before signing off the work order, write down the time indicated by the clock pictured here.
2:11
